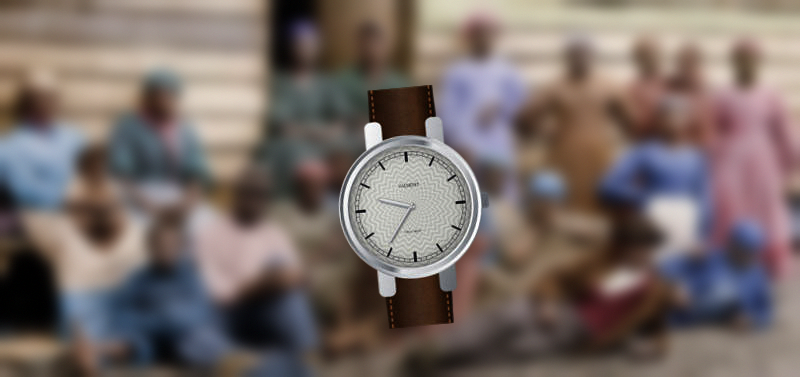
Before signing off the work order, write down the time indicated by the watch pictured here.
9:36
